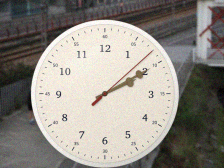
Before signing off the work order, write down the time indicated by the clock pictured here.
2:10:08
